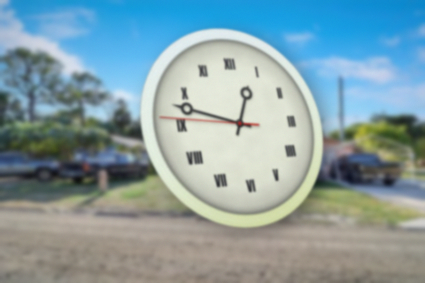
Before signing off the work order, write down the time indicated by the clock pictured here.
12:47:46
